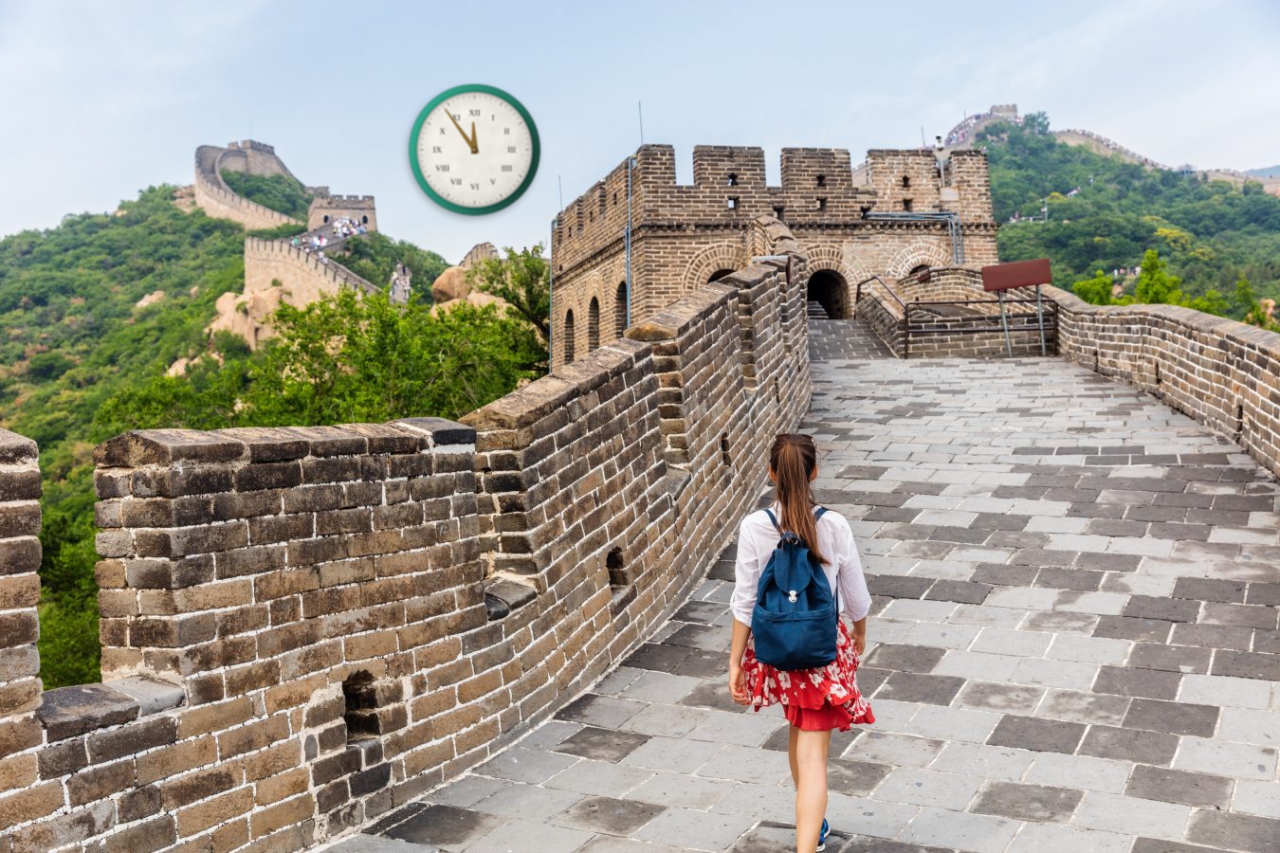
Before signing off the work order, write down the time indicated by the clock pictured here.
11:54
